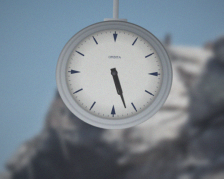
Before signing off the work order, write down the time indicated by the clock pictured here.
5:27
